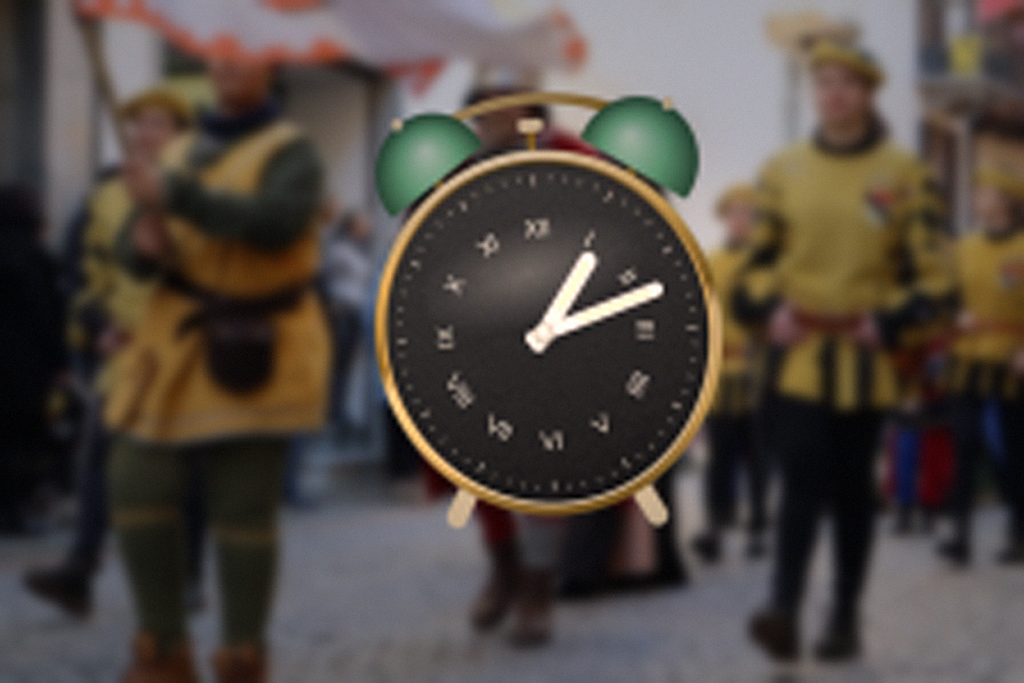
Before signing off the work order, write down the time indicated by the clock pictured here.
1:12
